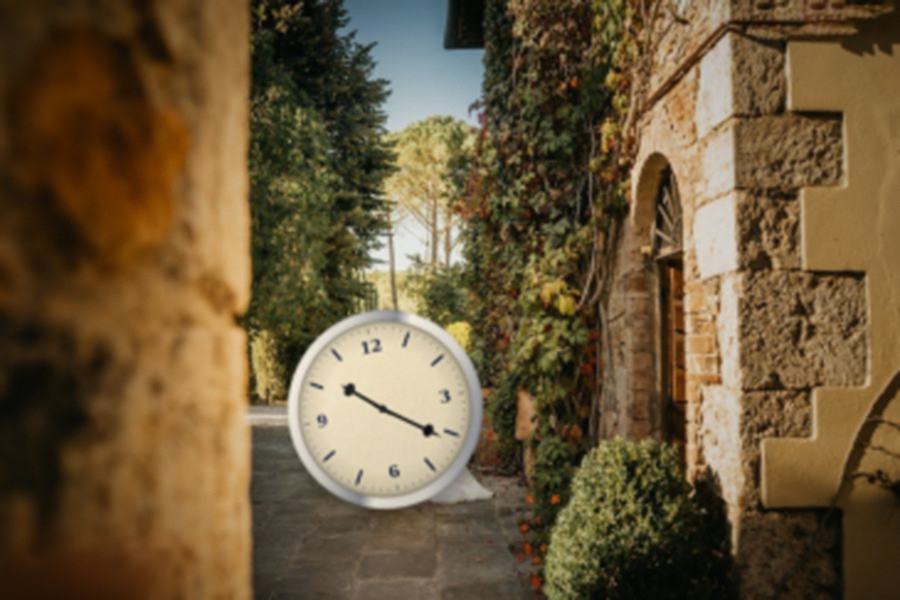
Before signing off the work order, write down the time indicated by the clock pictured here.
10:21
